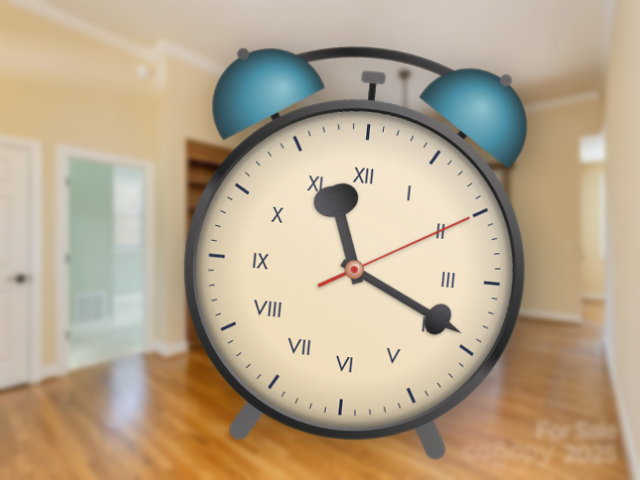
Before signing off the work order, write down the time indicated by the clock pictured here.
11:19:10
